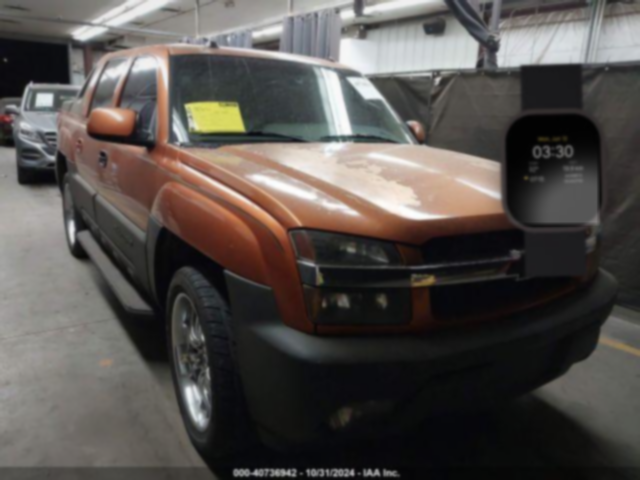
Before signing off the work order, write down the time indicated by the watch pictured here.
3:30
